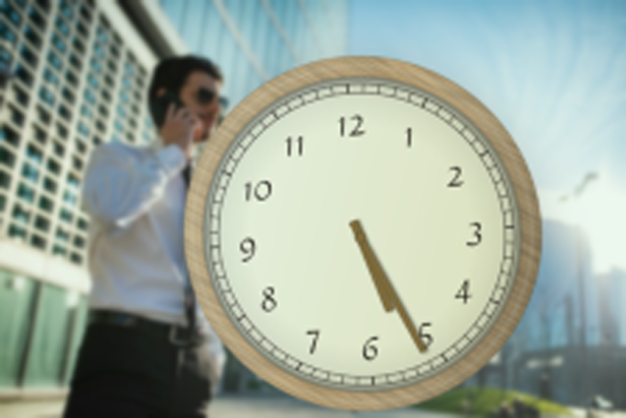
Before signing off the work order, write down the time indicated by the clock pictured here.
5:26
